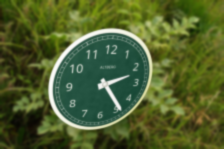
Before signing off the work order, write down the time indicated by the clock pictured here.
2:24
